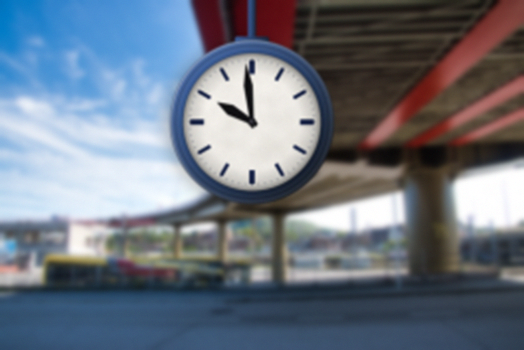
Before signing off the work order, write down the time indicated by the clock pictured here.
9:59
